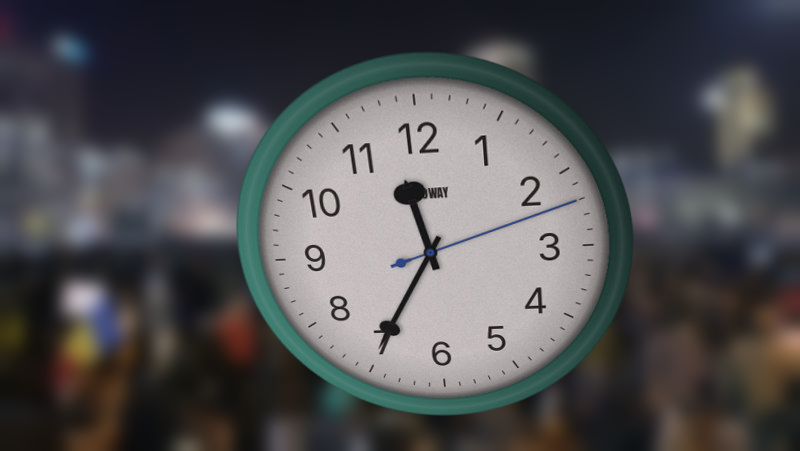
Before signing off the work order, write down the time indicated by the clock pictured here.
11:35:12
